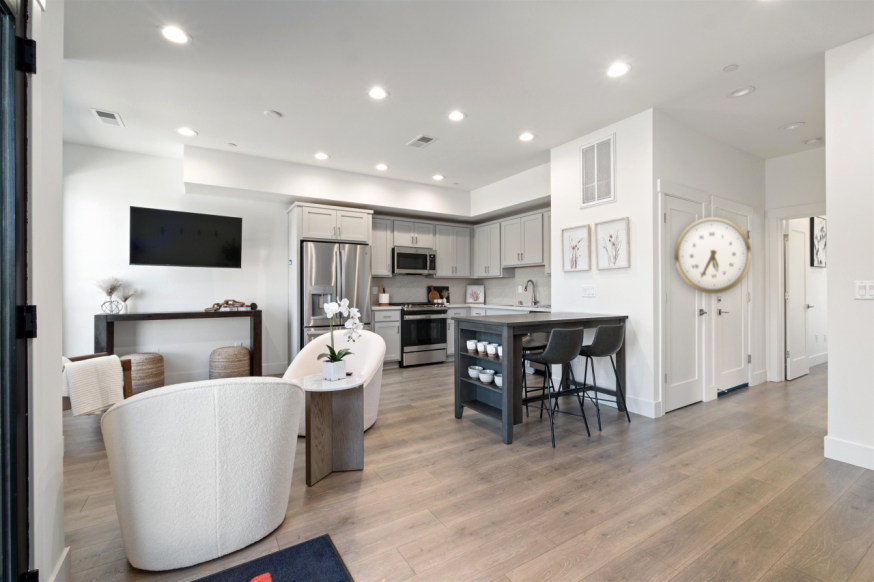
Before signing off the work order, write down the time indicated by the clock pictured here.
5:35
